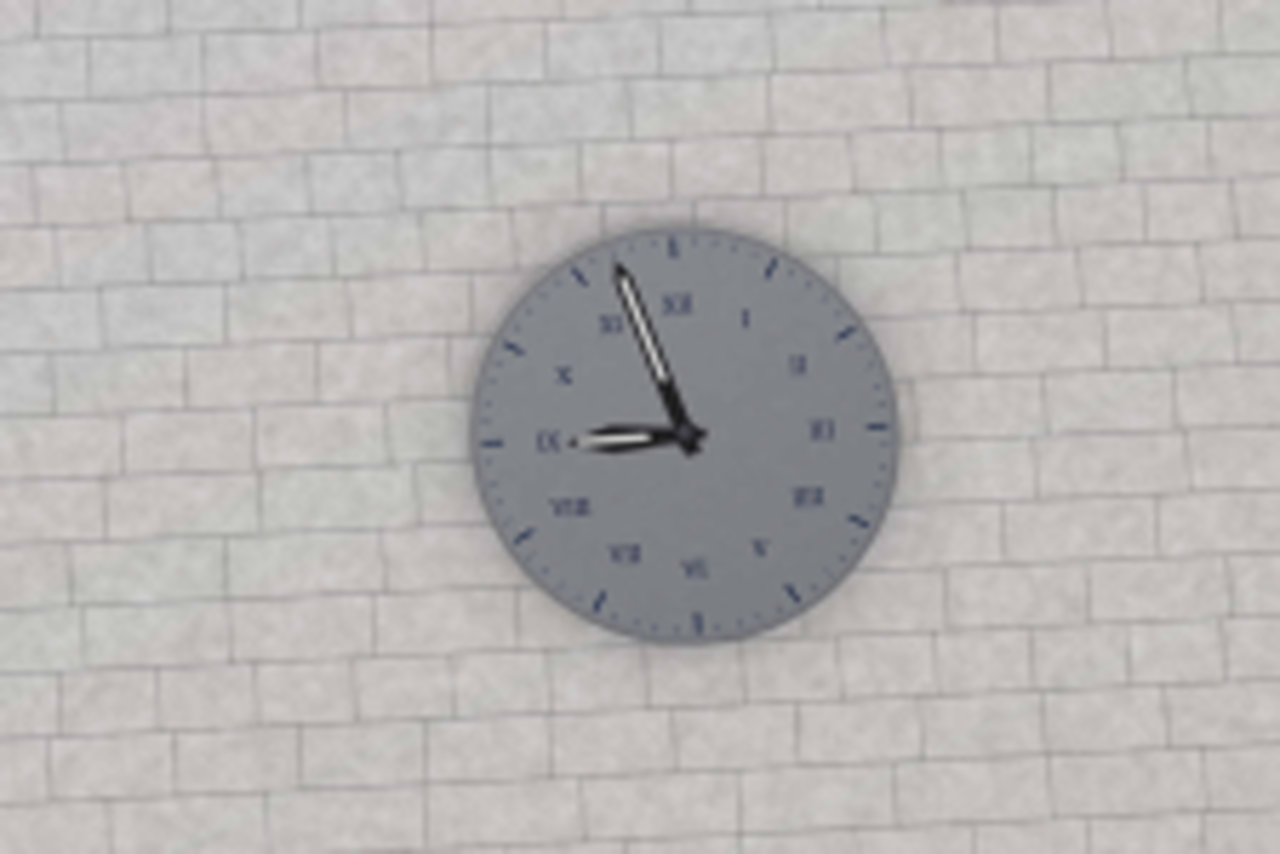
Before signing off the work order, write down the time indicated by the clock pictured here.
8:57
